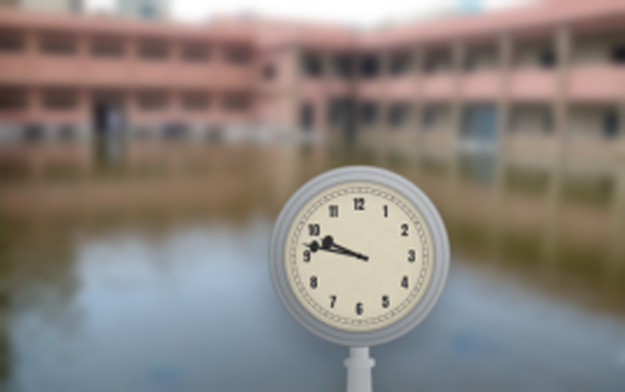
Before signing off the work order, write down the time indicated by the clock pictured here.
9:47
